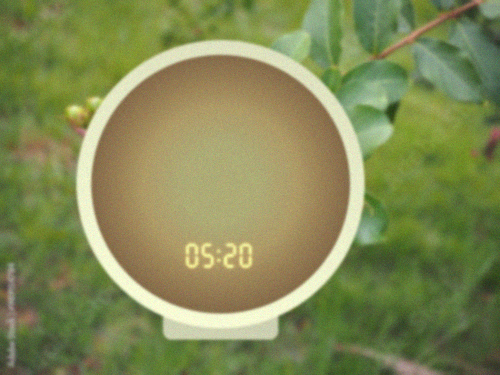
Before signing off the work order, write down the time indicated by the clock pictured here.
5:20
